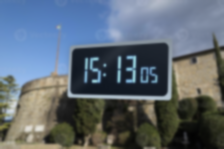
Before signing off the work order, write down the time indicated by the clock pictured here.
15:13:05
